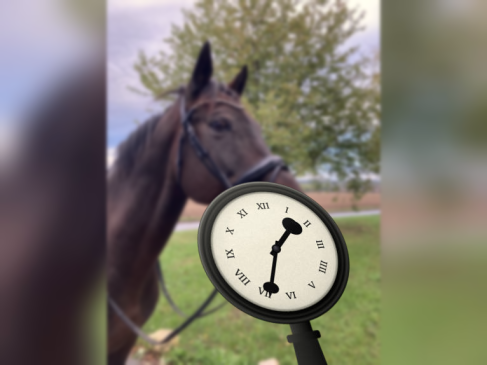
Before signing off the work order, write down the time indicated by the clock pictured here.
1:34
